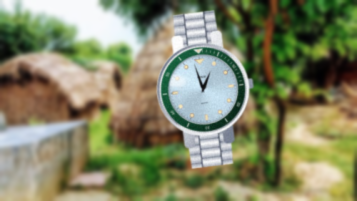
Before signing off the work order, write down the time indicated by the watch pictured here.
12:58
